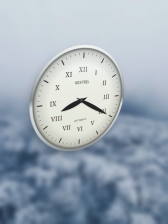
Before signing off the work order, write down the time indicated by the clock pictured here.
8:20
